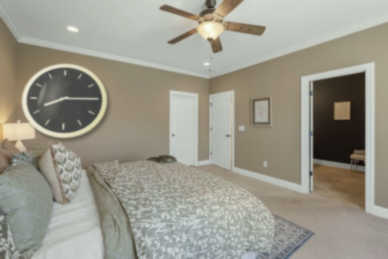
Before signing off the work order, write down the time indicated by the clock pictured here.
8:15
